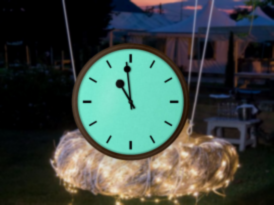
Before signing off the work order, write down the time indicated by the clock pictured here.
10:59
